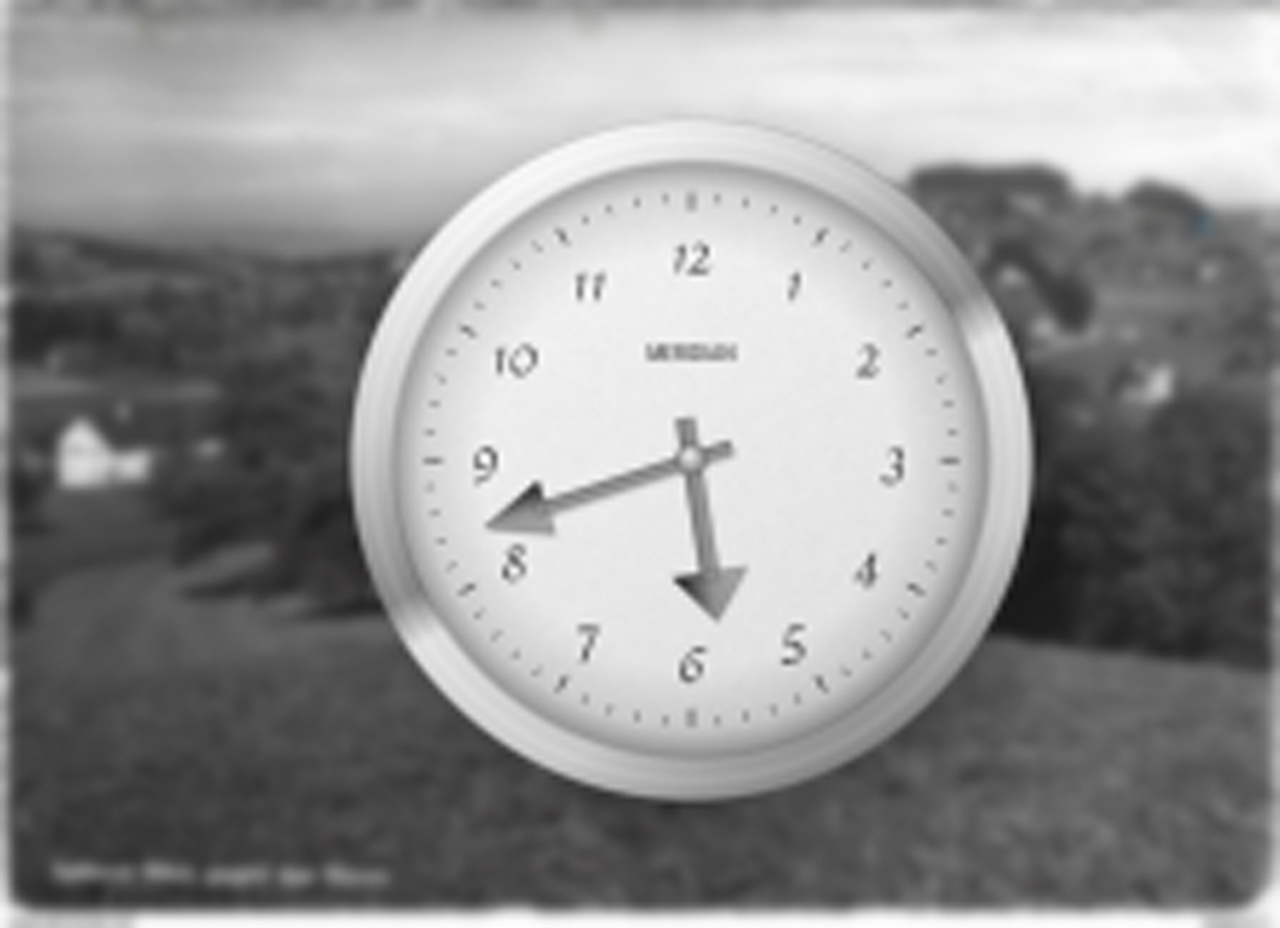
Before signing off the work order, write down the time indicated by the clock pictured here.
5:42
